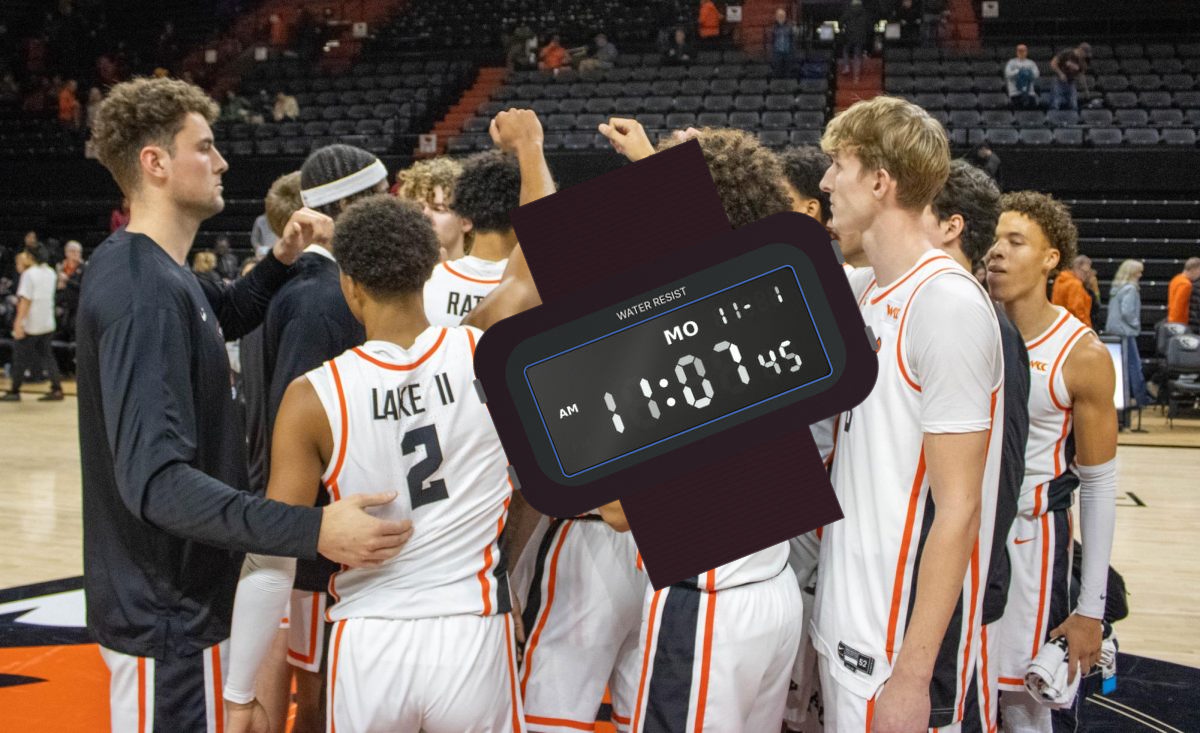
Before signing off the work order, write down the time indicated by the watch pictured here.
11:07:45
